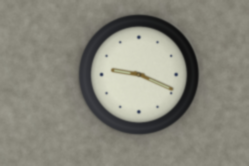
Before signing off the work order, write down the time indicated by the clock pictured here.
9:19
